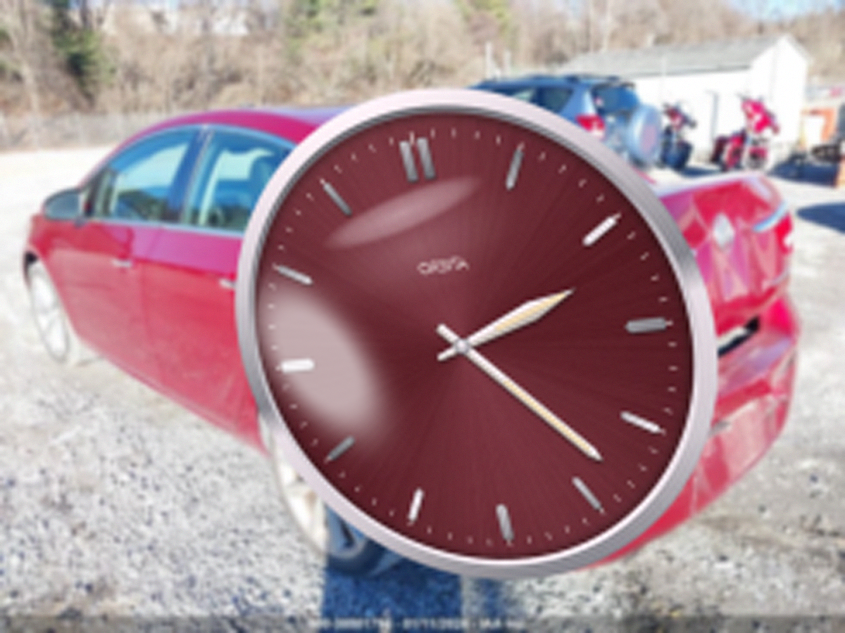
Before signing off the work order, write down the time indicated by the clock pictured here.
2:23
